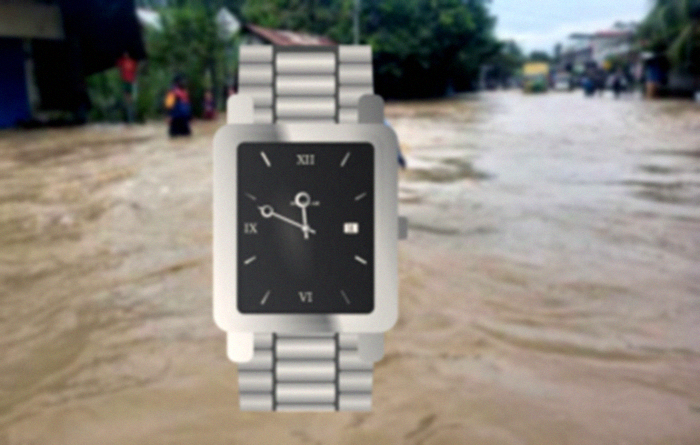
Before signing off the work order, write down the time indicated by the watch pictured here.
11:49
